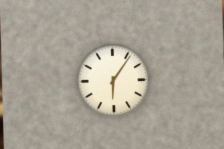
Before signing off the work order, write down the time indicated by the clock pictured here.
6:06
